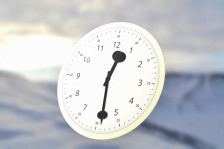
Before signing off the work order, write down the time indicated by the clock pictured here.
12:29
